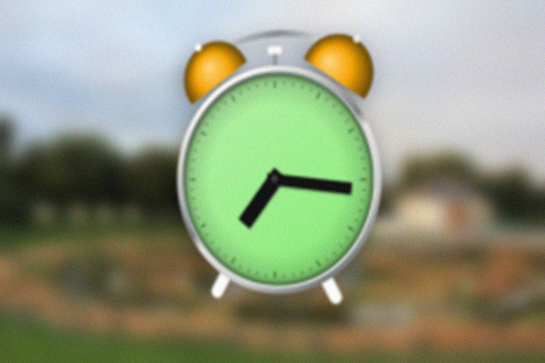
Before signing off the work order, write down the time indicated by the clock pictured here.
7:16
